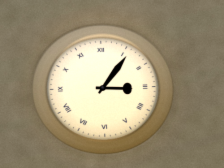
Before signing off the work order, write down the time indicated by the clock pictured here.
3:06
